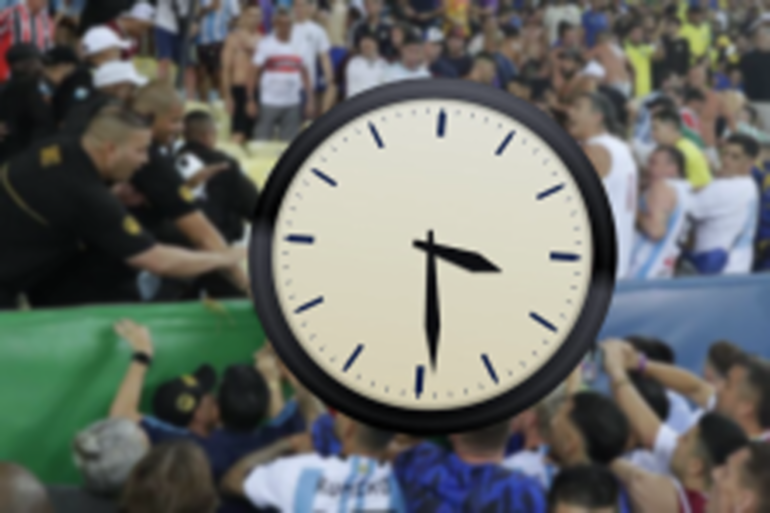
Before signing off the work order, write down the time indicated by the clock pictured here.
3:29
